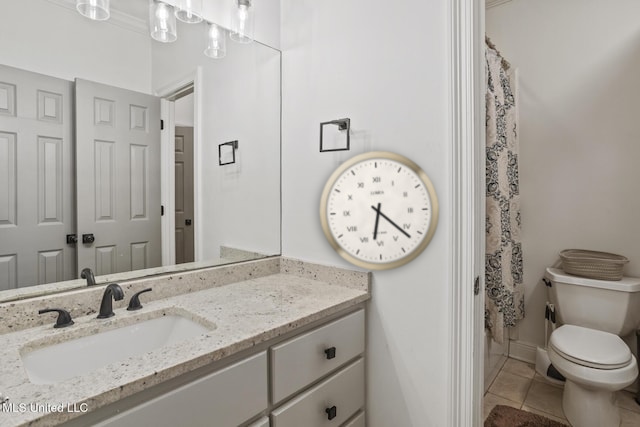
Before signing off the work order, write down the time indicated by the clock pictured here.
6:22
